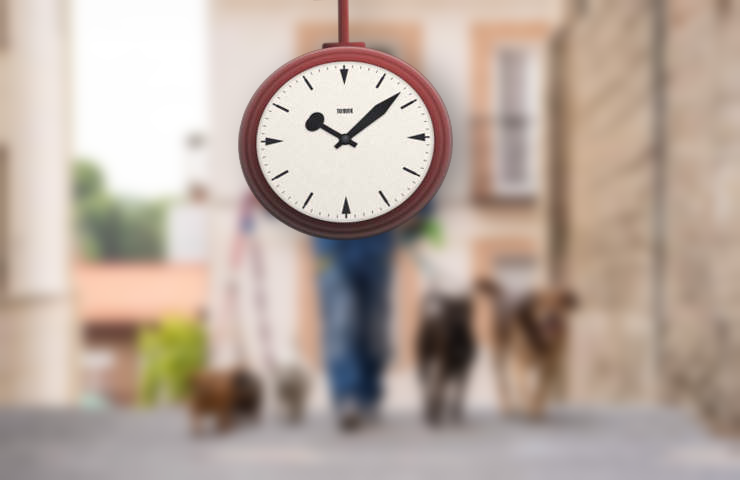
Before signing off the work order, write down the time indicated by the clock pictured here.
10:08
